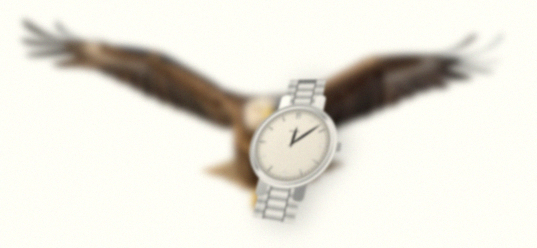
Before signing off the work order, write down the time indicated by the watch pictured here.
12:08
